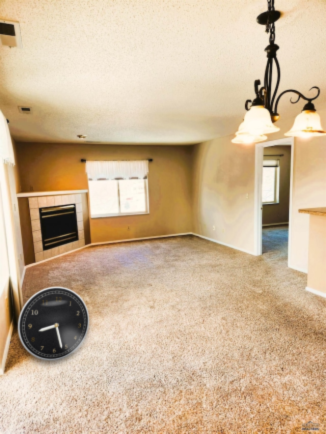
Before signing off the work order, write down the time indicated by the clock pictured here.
8:27
